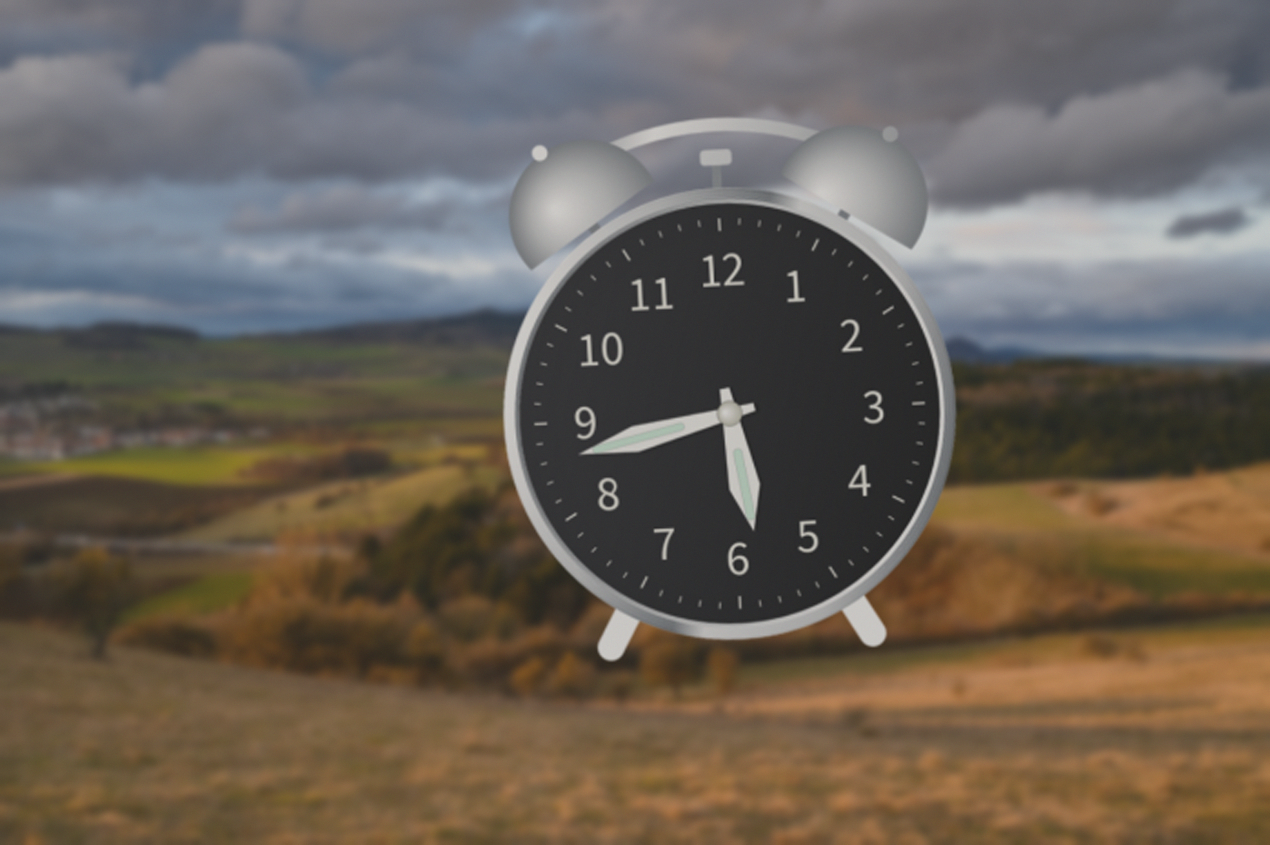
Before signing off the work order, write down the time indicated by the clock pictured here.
5:43
